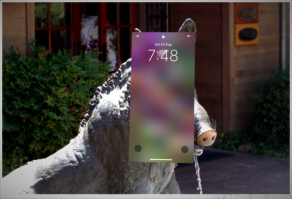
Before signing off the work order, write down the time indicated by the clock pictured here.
7:48
